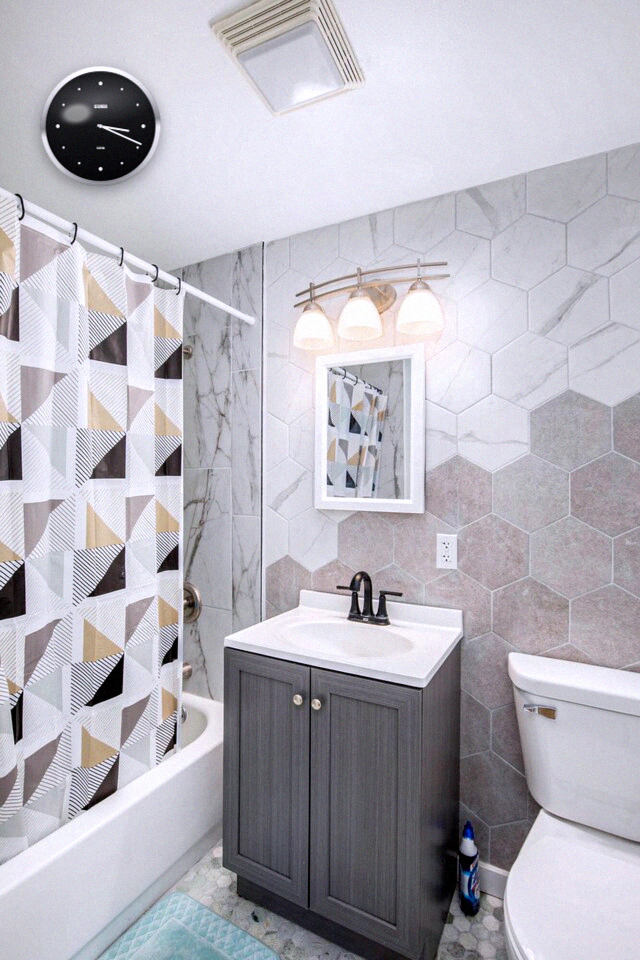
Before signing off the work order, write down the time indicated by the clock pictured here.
3:19
